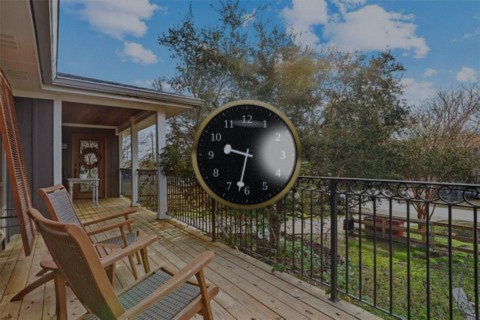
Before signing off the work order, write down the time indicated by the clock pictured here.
9:32
